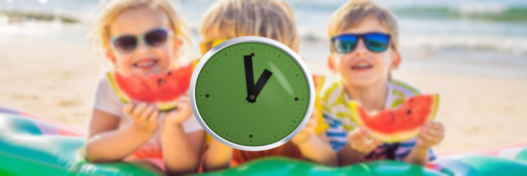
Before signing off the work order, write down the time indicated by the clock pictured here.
12:59
